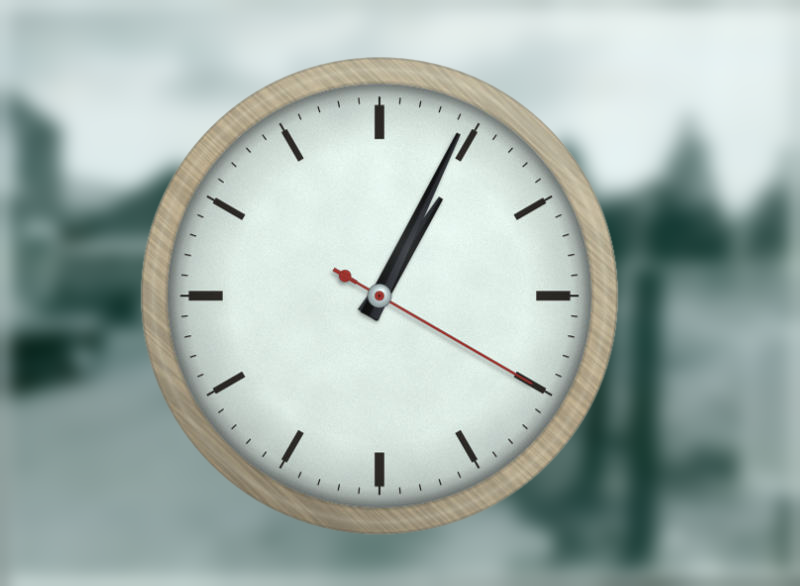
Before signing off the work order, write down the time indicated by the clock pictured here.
1:04:20
